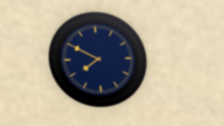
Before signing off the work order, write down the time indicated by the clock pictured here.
7:50
